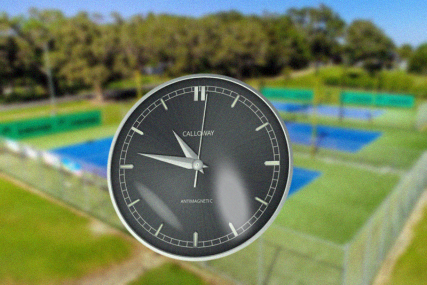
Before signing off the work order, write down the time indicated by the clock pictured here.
10:47:01
